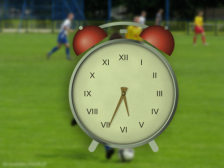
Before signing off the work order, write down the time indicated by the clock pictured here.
5:34
